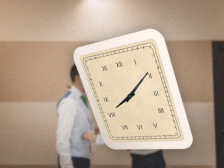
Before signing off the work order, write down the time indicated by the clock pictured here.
8:09
